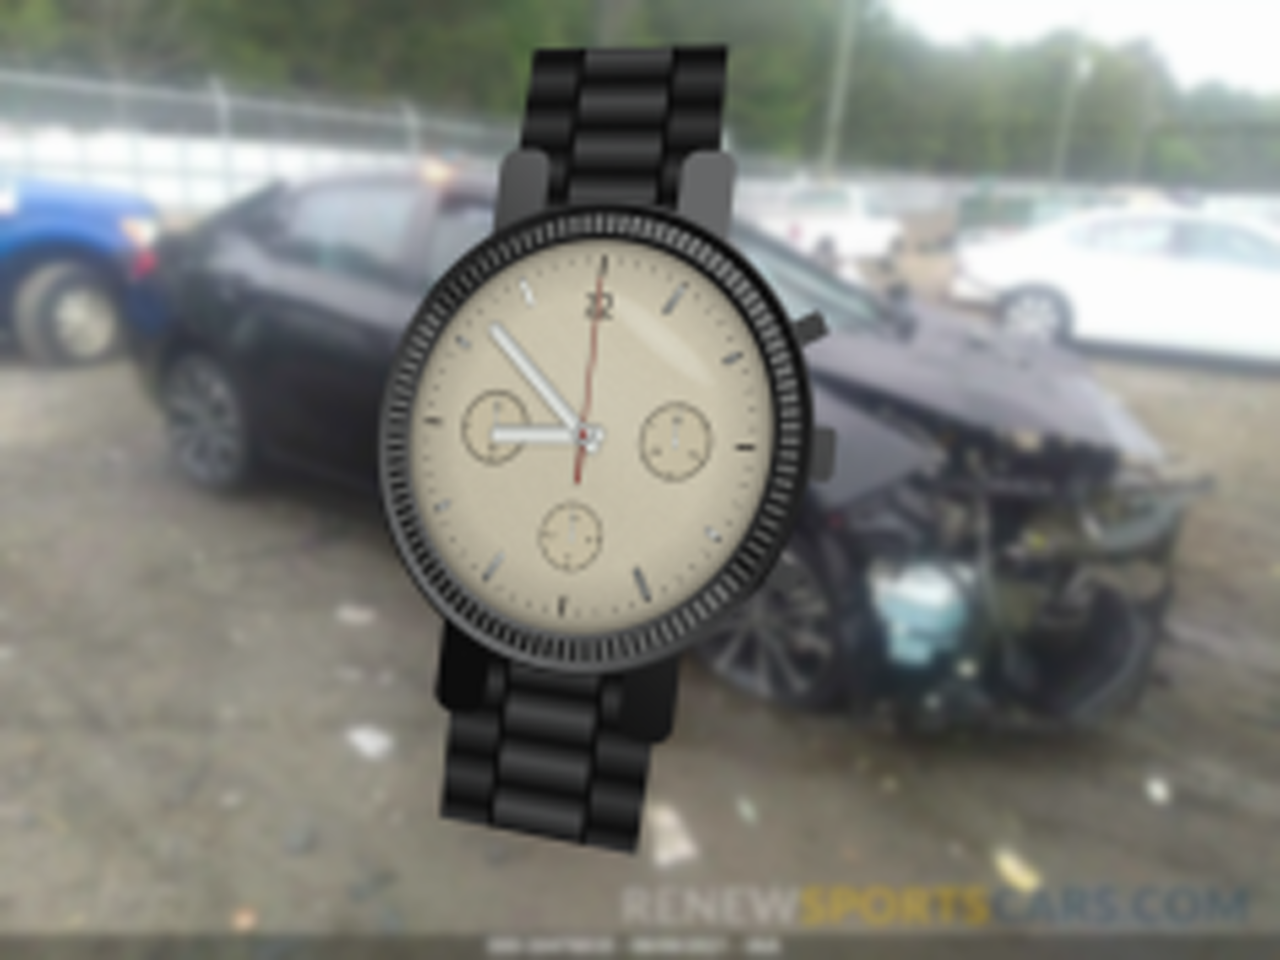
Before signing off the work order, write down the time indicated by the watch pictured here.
8:52
